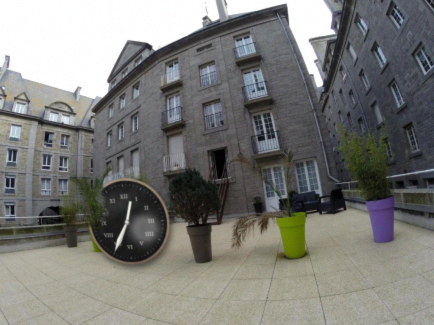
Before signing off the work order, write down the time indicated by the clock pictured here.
12:35
